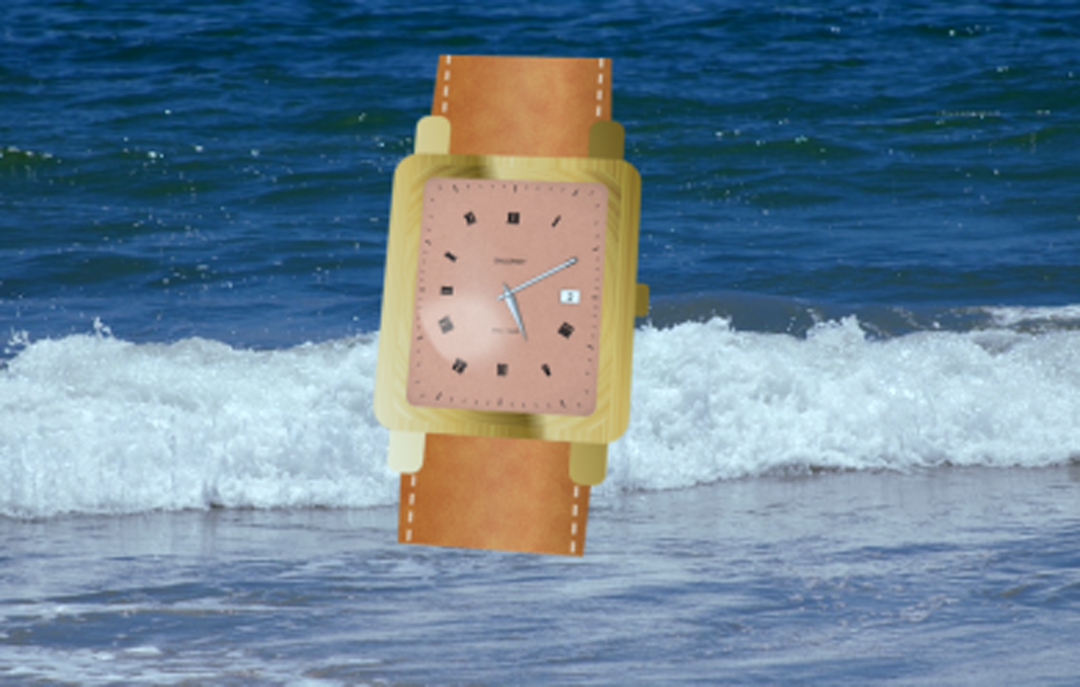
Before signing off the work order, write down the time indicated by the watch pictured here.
5:10
